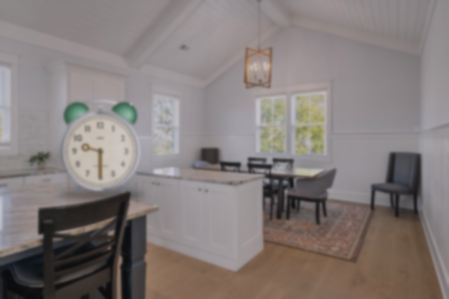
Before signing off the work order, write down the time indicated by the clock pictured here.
9:30
